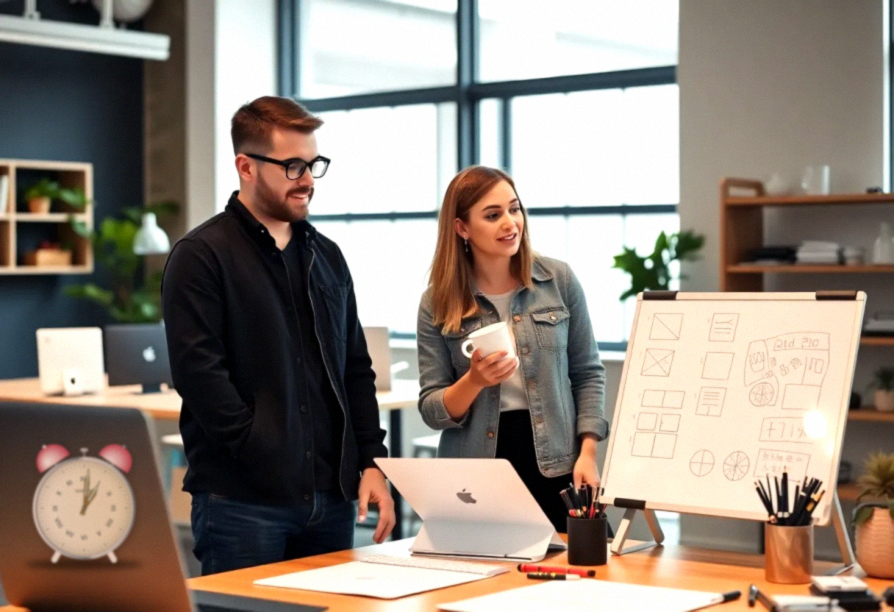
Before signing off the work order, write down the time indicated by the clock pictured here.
1:01
